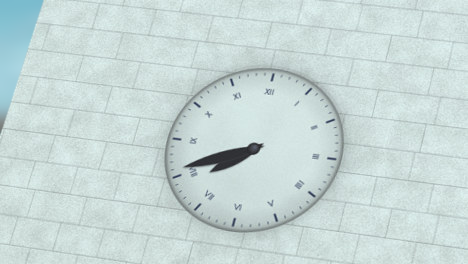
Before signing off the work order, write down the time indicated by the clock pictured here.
7:41
